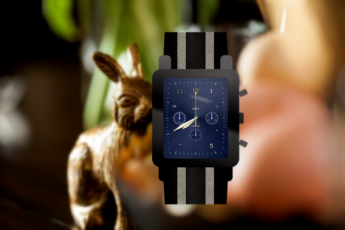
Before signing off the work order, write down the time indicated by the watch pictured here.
7:40
